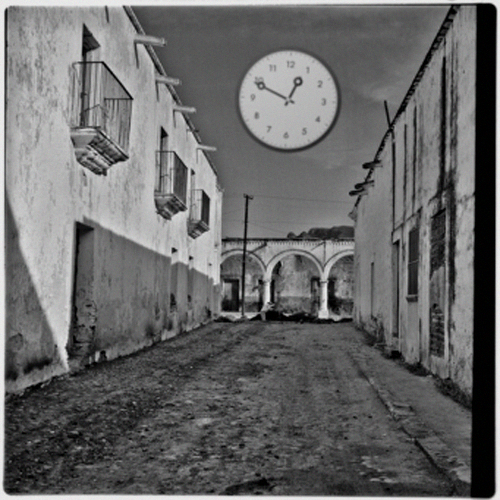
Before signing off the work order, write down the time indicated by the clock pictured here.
12:49
